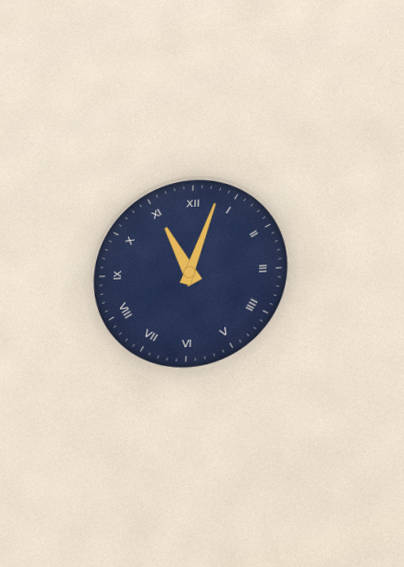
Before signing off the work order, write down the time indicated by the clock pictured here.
11:03
